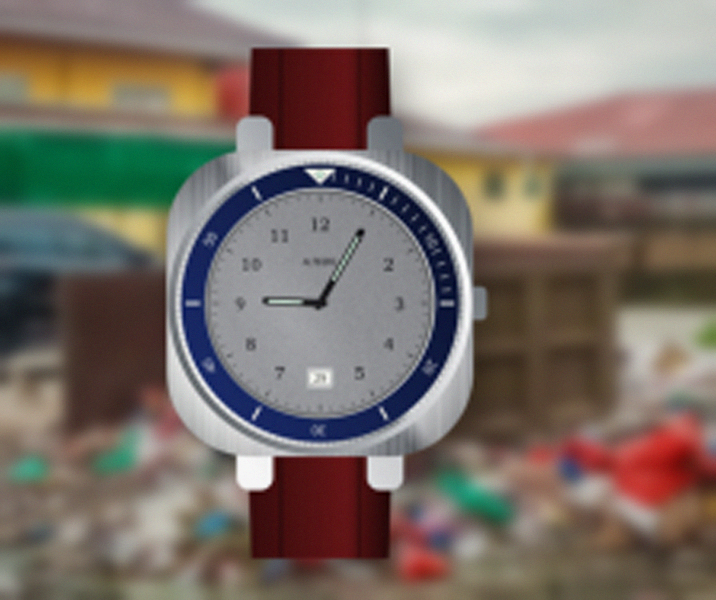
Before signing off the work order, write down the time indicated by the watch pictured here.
9:05
